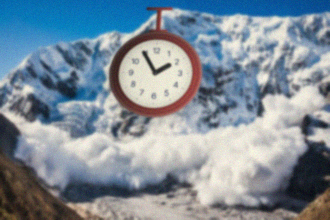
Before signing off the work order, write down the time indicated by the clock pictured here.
1:55
